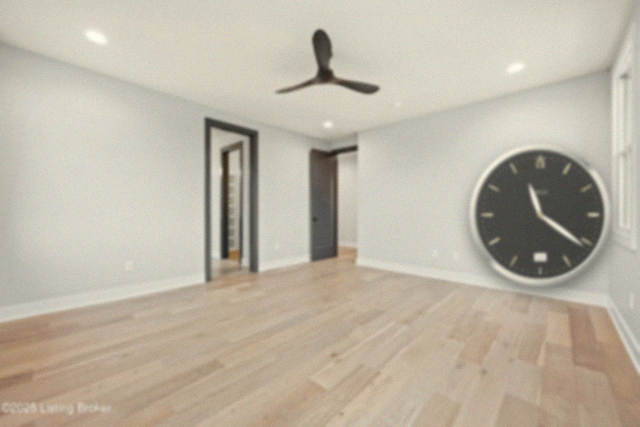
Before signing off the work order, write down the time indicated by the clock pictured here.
11:21
